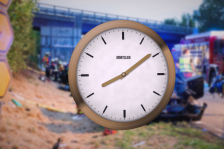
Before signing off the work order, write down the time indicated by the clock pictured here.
8:09
